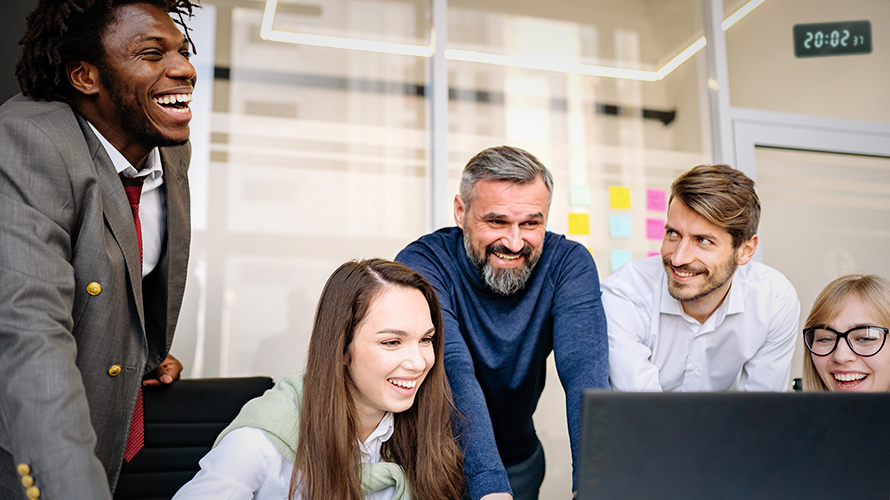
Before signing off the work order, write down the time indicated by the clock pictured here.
20:02
